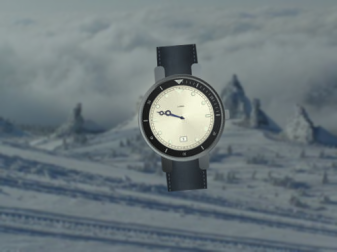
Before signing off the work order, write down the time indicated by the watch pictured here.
9:48
